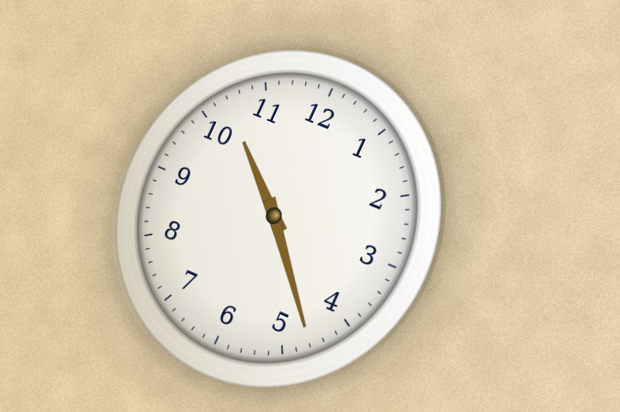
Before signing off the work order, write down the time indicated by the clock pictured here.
10:23
